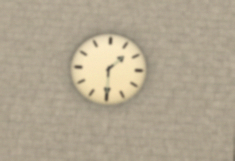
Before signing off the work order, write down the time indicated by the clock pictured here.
1:30
